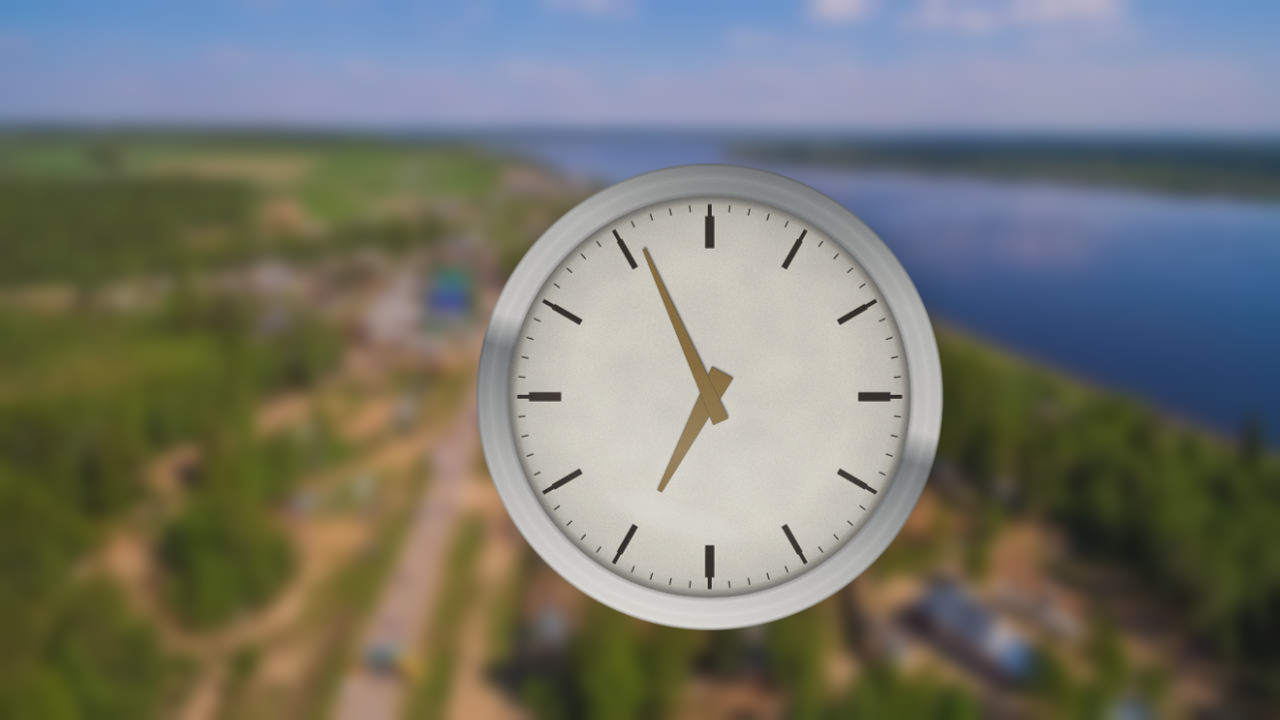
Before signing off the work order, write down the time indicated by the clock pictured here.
6:56
